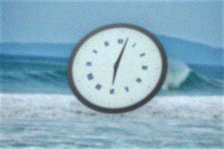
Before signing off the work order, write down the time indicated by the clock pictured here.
6:02
